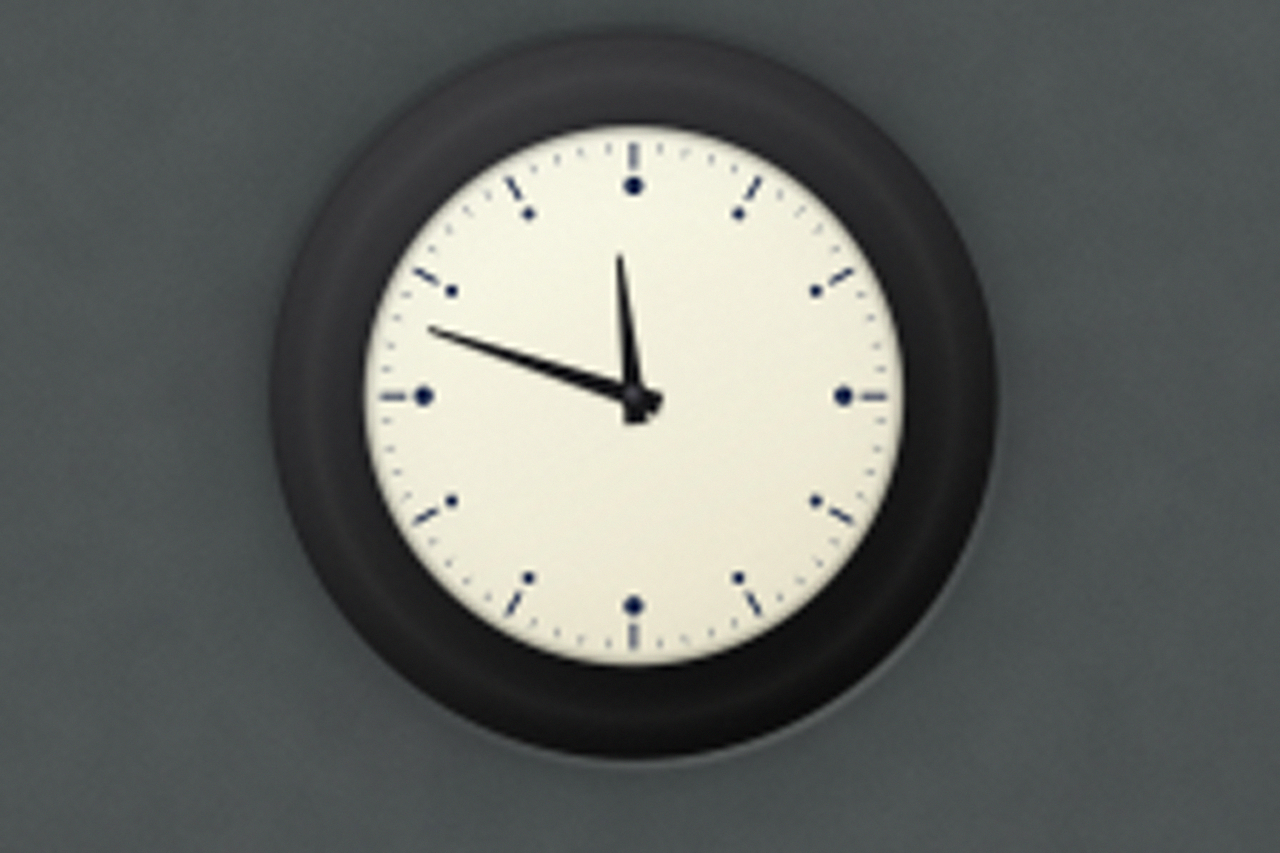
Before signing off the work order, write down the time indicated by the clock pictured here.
11:48
